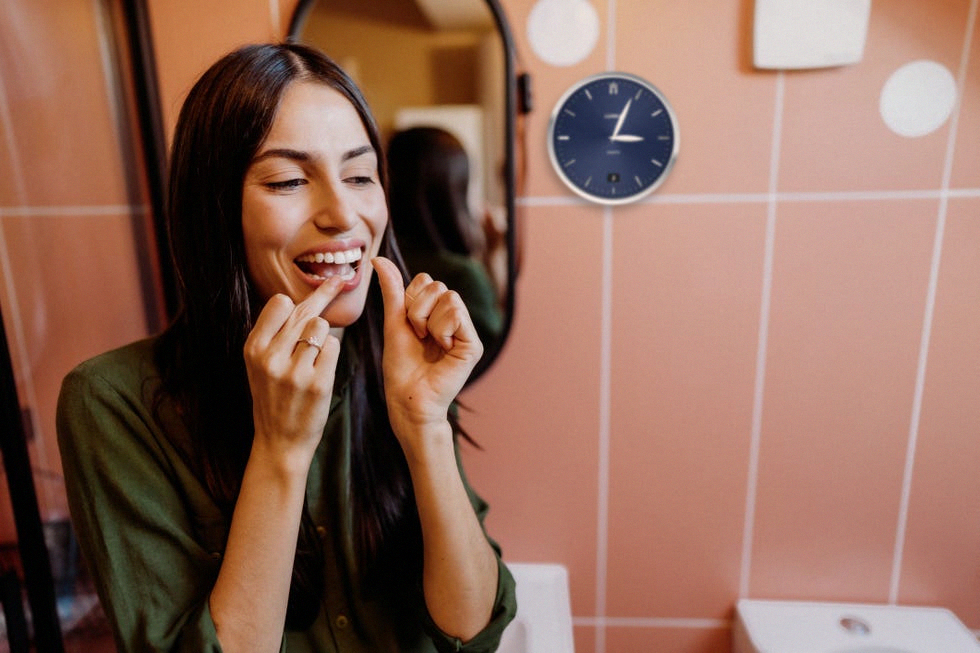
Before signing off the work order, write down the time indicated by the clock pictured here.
3:04
